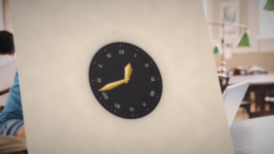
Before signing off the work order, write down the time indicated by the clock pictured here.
12:42
